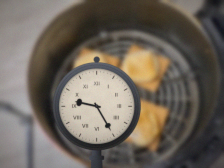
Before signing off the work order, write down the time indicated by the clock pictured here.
9:25
